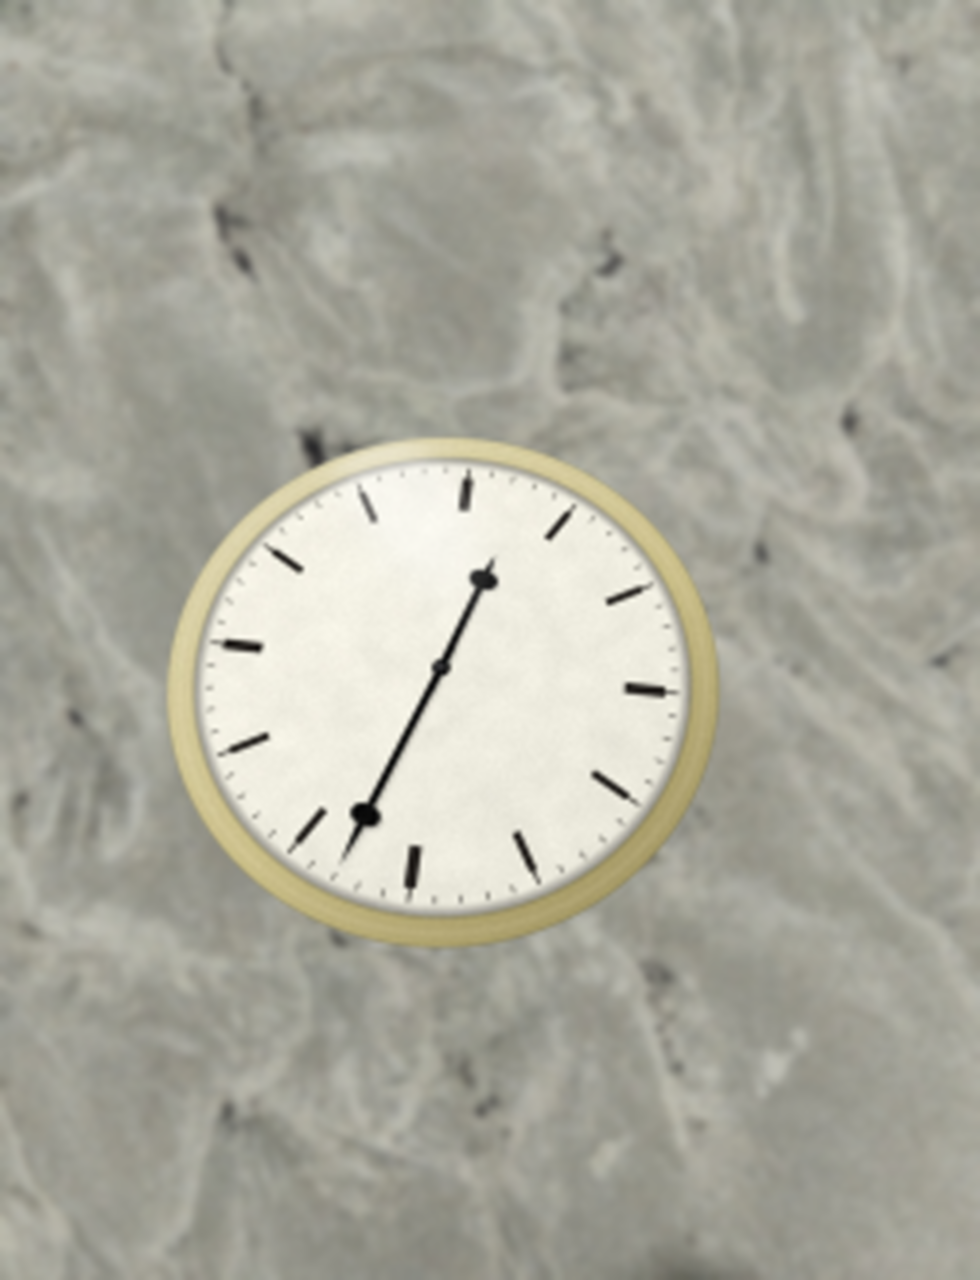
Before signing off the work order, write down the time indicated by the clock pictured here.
12:33
